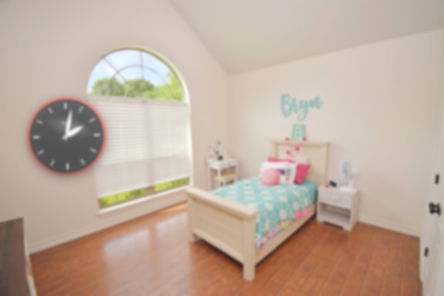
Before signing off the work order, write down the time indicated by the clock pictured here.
2:02
